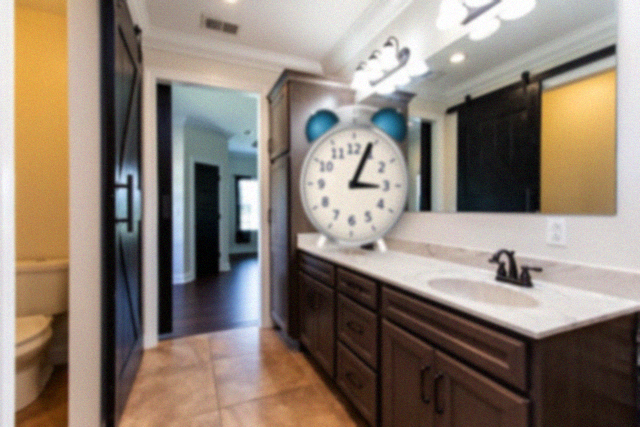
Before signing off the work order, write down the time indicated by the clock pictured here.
3:04
